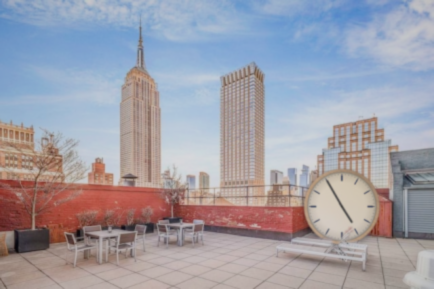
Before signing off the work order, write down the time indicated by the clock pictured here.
4:55
